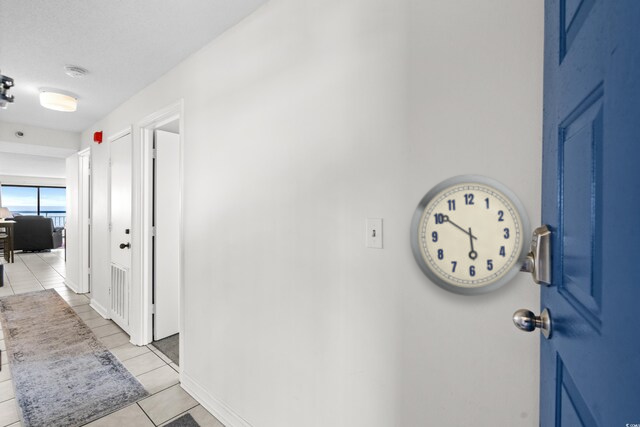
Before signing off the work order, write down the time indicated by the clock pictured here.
5:51
